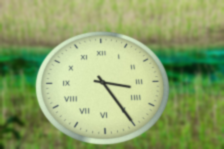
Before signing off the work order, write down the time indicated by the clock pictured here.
3:25
